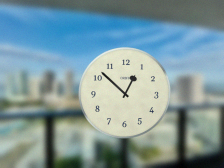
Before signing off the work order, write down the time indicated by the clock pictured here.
12:52
